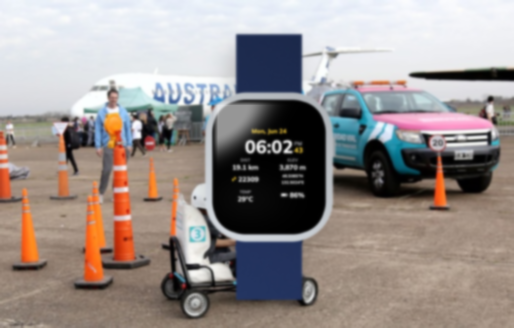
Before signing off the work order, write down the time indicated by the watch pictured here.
6:02
